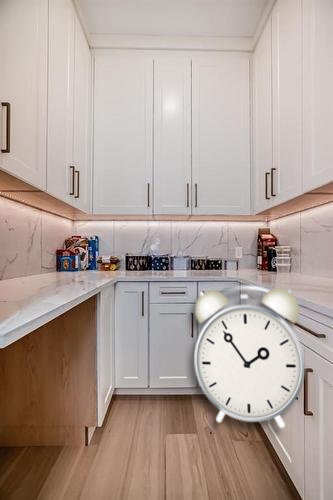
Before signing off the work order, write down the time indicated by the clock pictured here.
1:54
